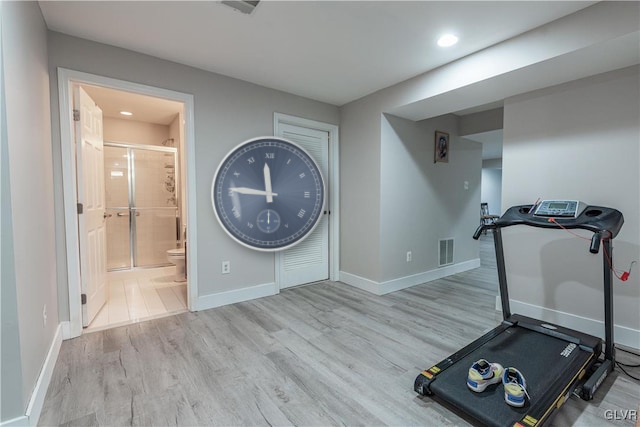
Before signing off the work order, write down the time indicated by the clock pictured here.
11:46
